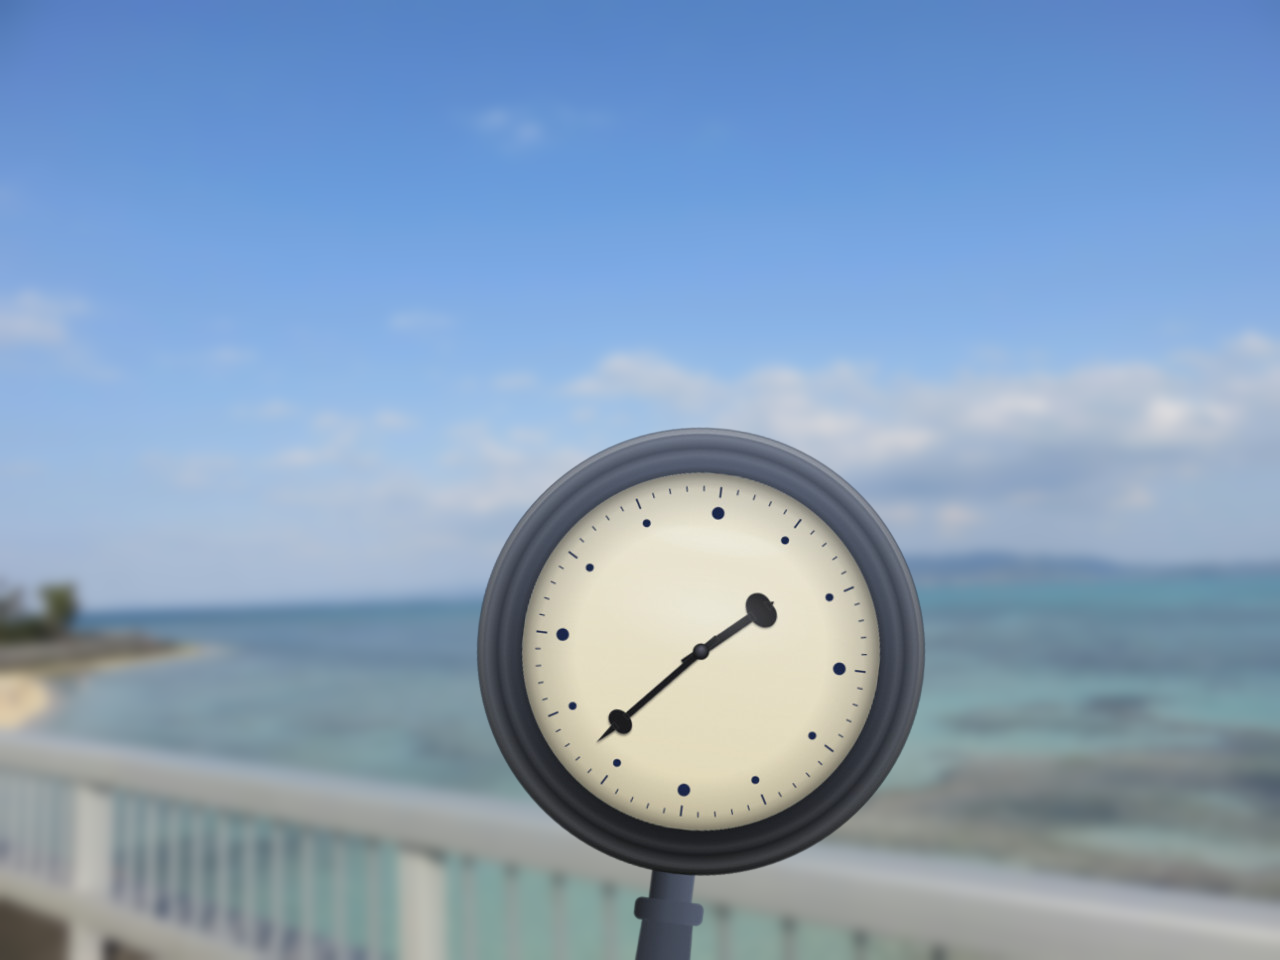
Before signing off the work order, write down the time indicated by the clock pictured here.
1:37
